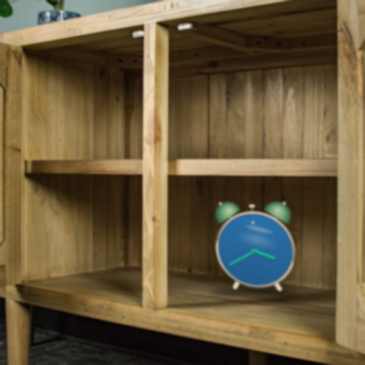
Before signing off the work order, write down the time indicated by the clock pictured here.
3:40
